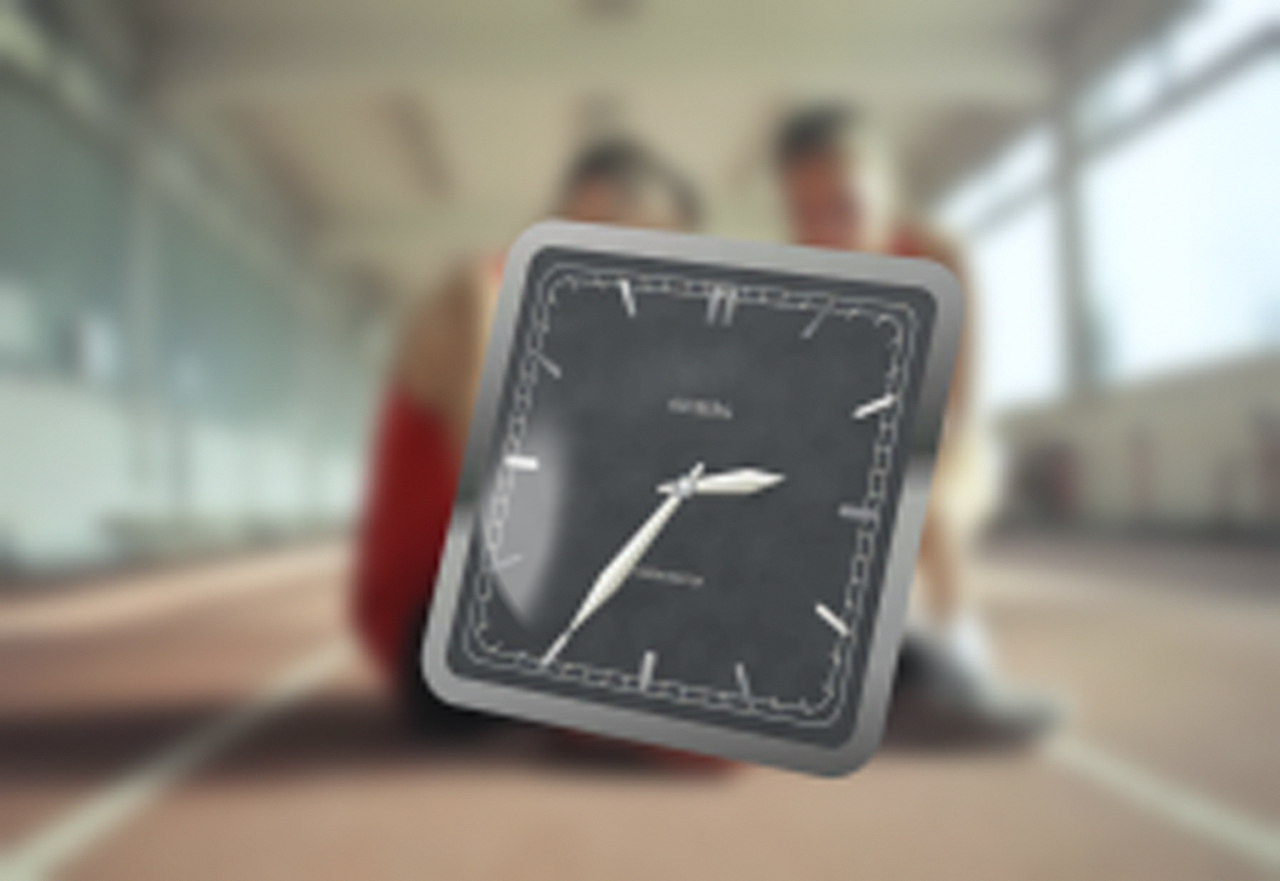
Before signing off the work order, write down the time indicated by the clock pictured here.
2:35
